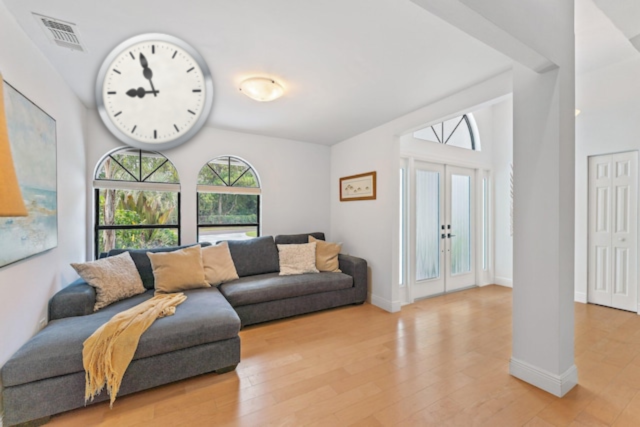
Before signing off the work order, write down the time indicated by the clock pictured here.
8:57
